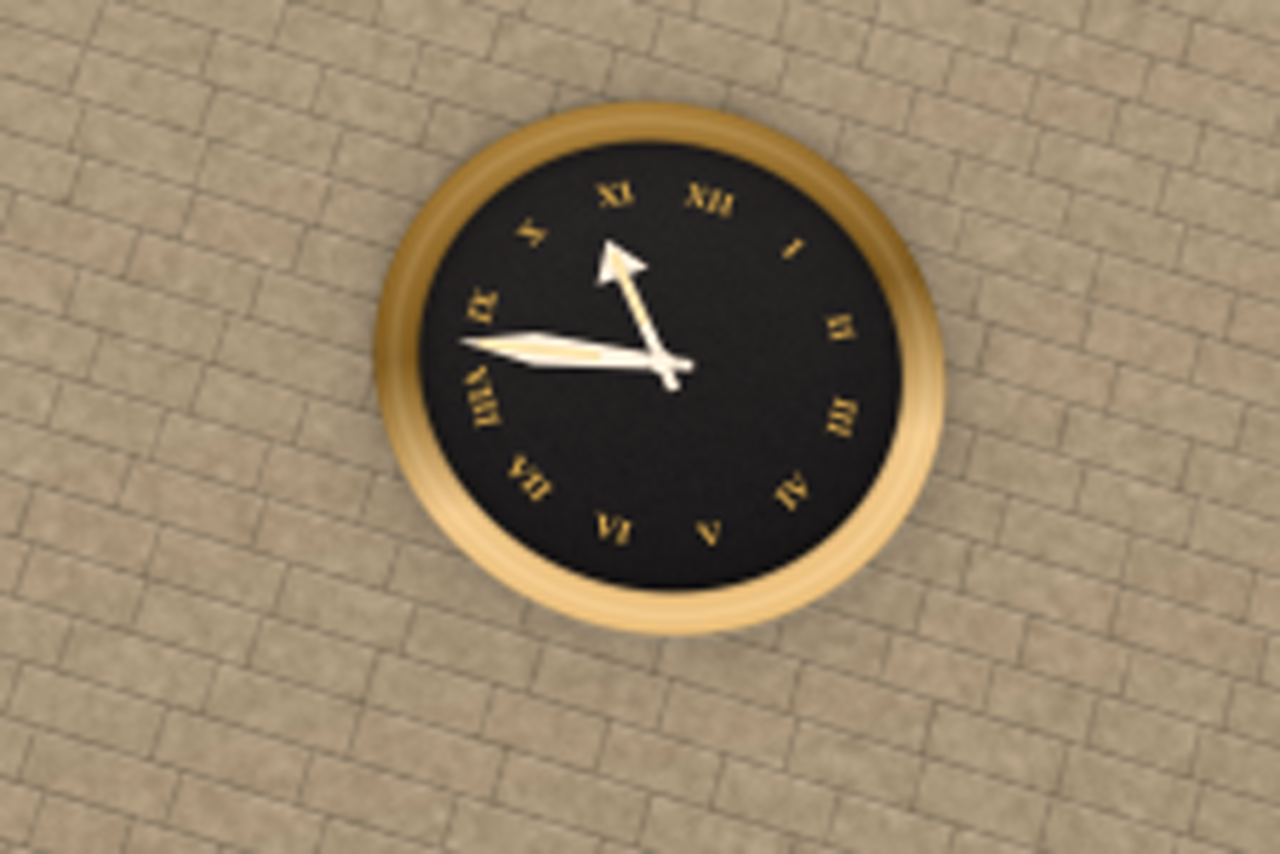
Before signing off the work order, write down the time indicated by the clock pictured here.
10:43
